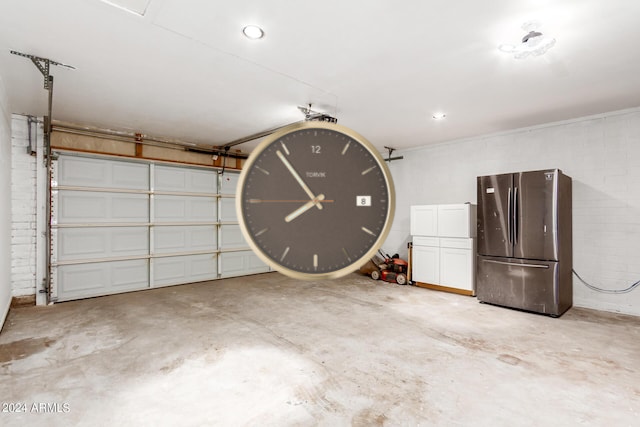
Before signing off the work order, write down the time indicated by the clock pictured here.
7:53:45
